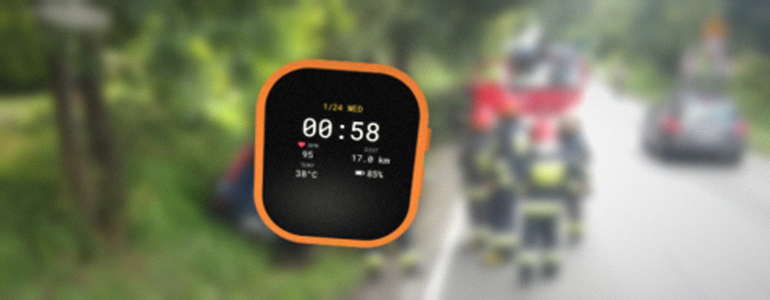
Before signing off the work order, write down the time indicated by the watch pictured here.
0:58
